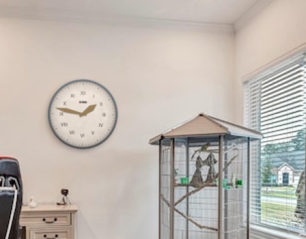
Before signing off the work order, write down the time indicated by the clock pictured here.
1:47
